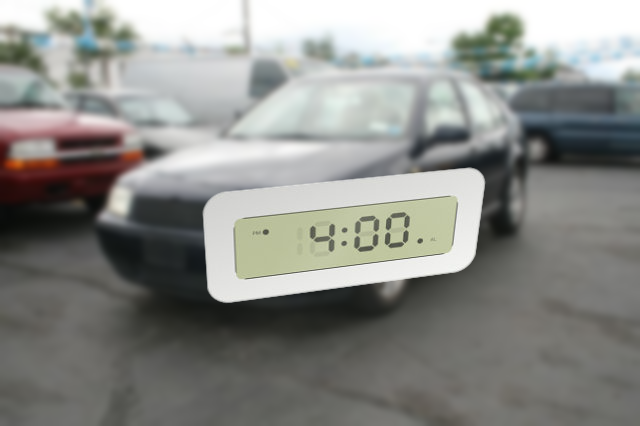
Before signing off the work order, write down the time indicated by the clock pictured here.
4:00
